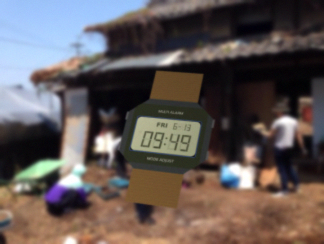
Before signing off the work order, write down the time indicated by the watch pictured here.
9:49
